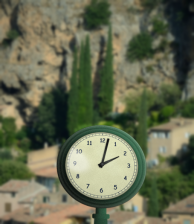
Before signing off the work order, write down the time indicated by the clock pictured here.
2:02
